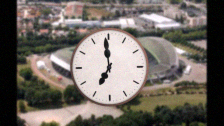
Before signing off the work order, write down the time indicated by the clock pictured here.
6:59
